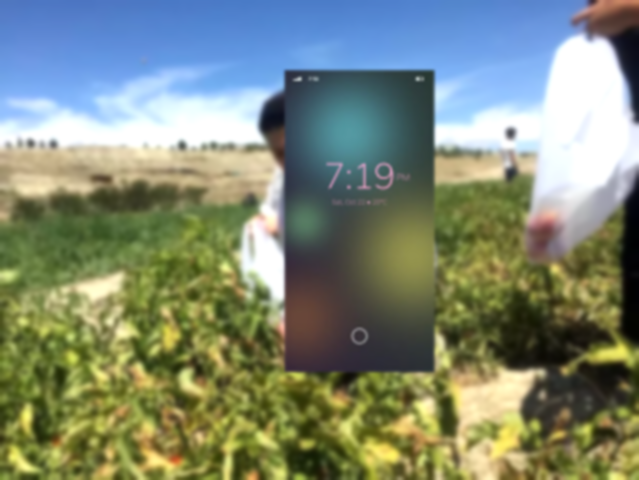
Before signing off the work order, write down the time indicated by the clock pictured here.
7:19
